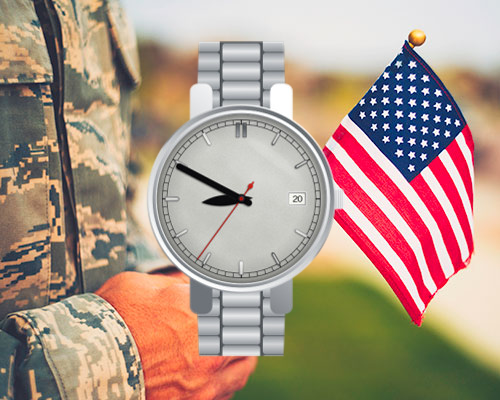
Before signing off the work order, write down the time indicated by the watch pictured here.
8:49:36
